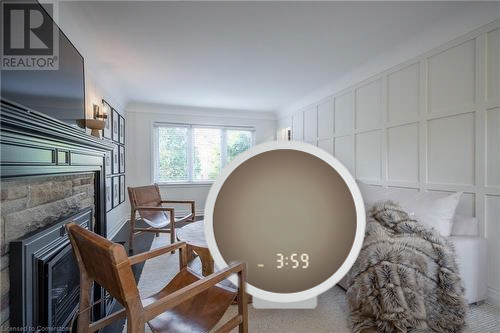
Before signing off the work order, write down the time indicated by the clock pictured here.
3:59
